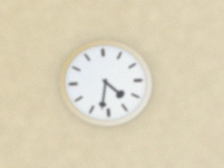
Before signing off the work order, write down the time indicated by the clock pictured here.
4:32
